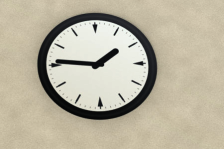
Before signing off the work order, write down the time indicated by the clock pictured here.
1:46
